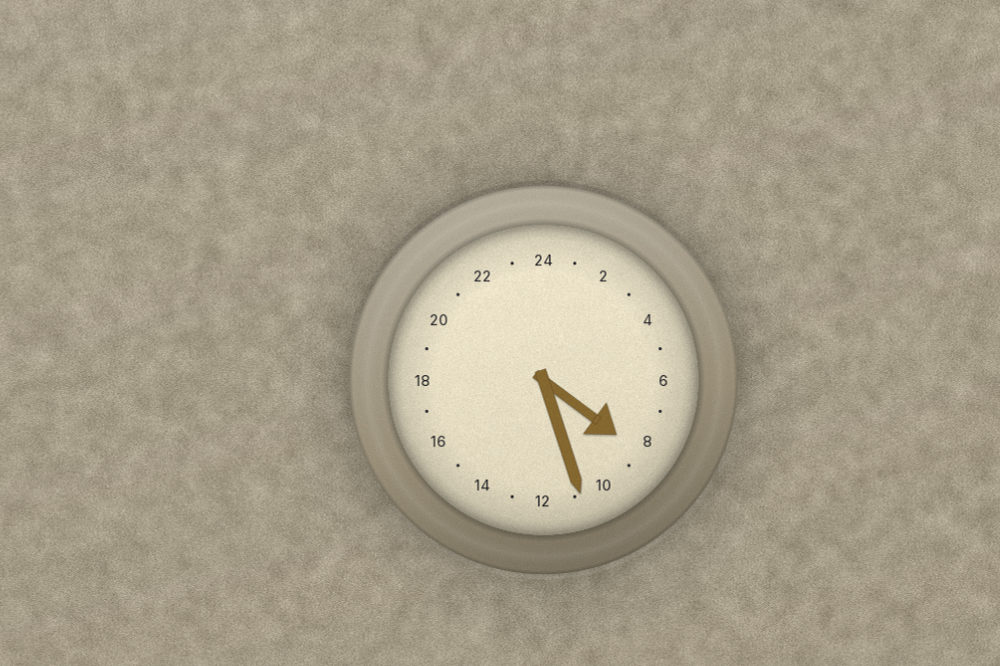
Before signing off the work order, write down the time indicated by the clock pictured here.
8:27
